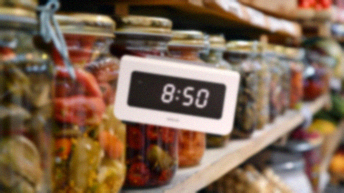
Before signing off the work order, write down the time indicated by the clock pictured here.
8:50
